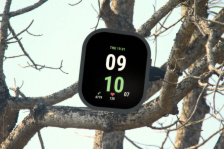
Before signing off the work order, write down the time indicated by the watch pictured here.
9:10
